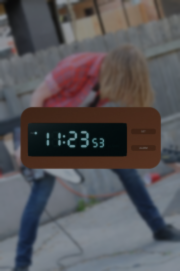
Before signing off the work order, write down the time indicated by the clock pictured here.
11:23:53
